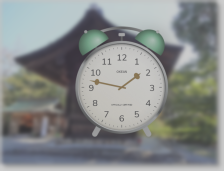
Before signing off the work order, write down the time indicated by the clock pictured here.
1:47
